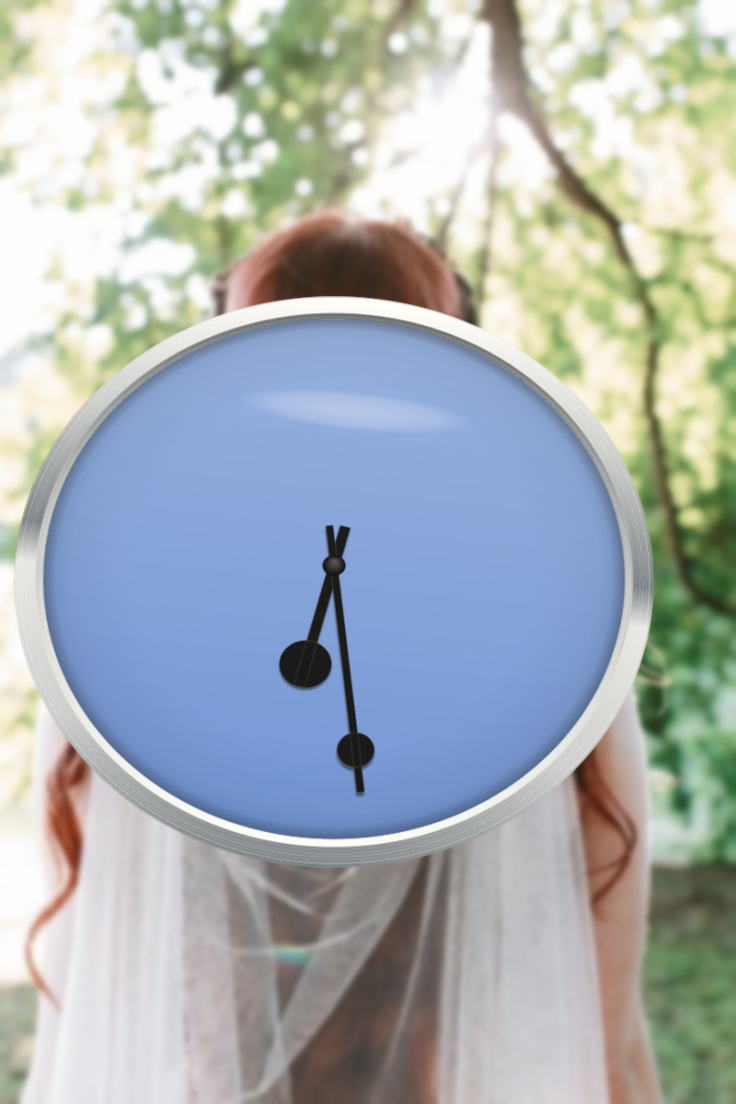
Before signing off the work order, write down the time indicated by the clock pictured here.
6:29
